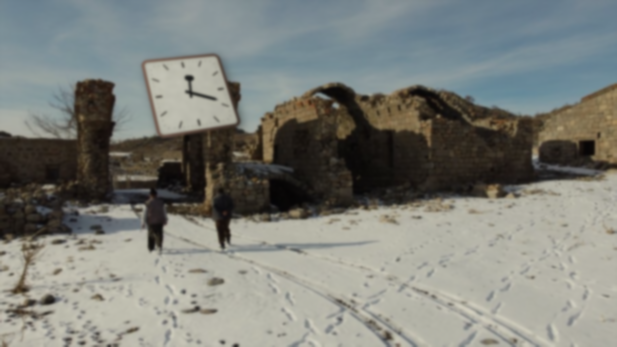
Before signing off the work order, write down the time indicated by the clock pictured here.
12:19
